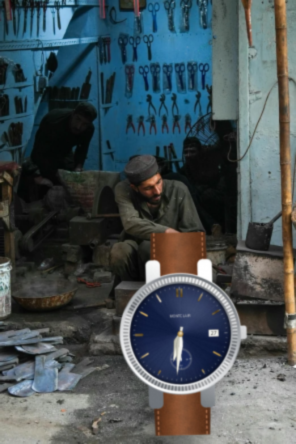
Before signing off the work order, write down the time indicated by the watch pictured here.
6:31
